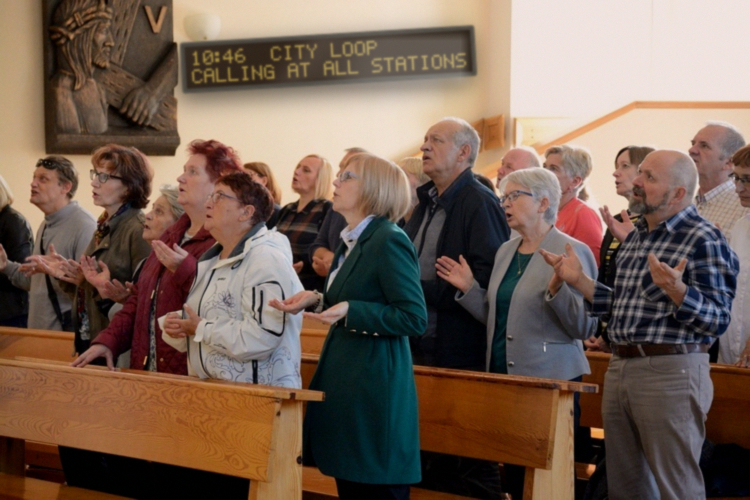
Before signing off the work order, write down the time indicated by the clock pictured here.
10:46
